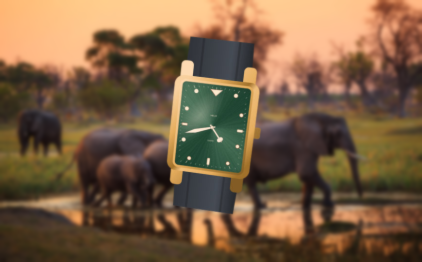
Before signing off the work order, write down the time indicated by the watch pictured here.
4:42
